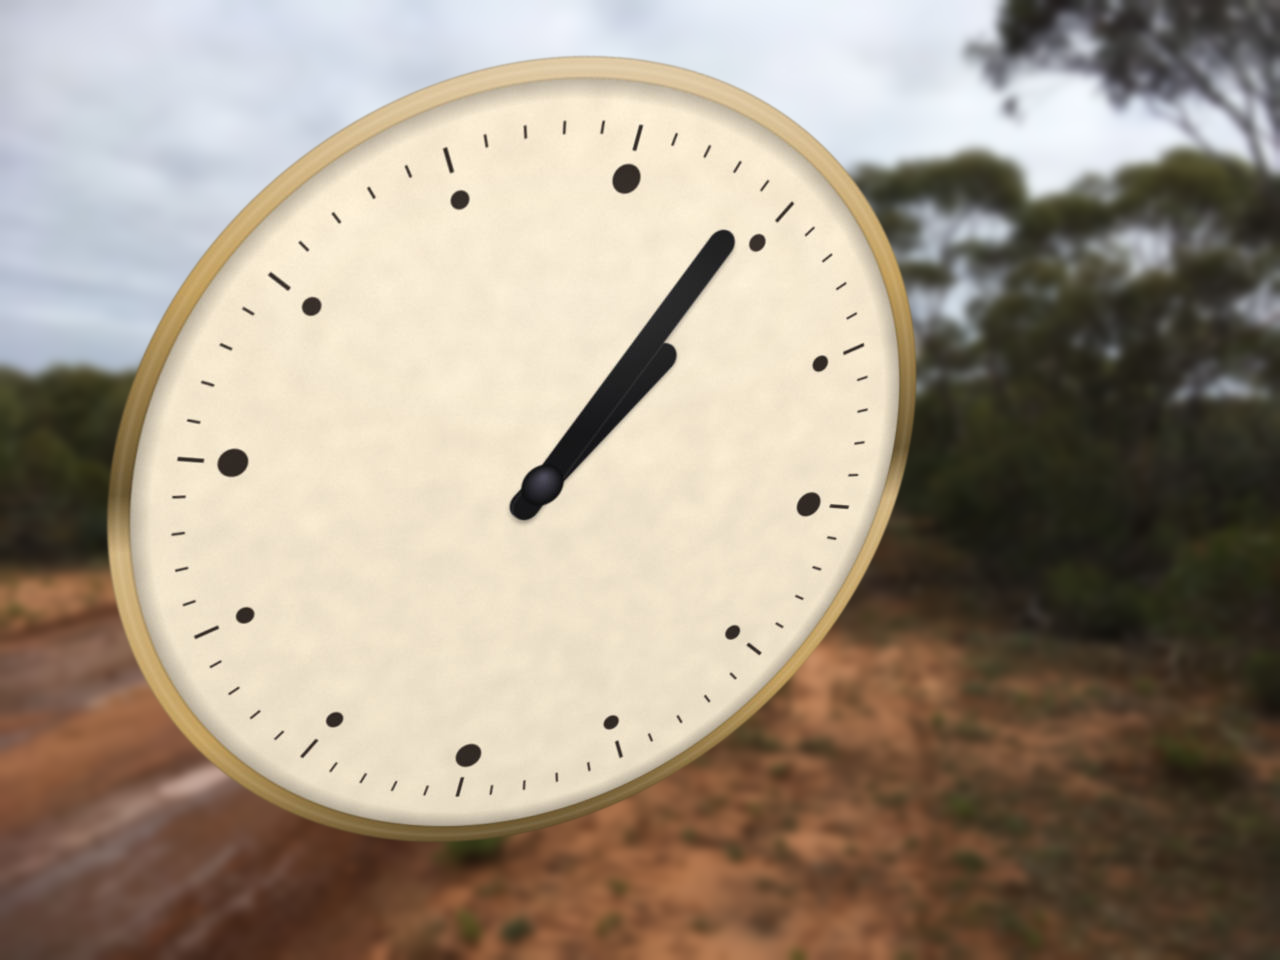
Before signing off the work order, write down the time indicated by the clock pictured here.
1:04
